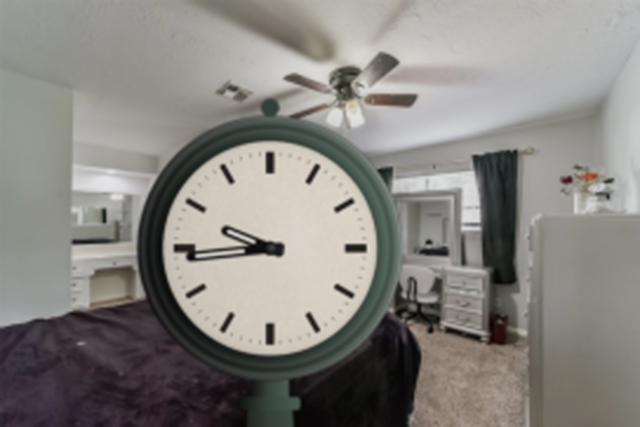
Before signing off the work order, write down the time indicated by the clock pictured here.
9:44
